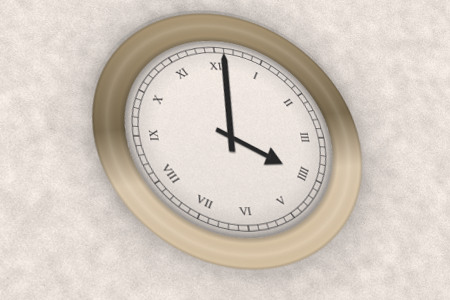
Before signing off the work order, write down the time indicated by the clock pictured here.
4:01
